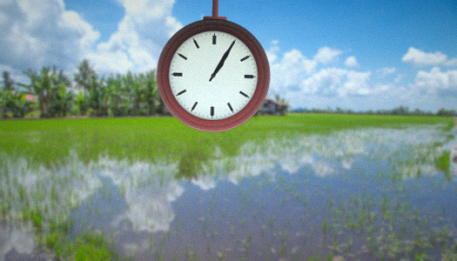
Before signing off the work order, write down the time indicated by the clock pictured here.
1:05
